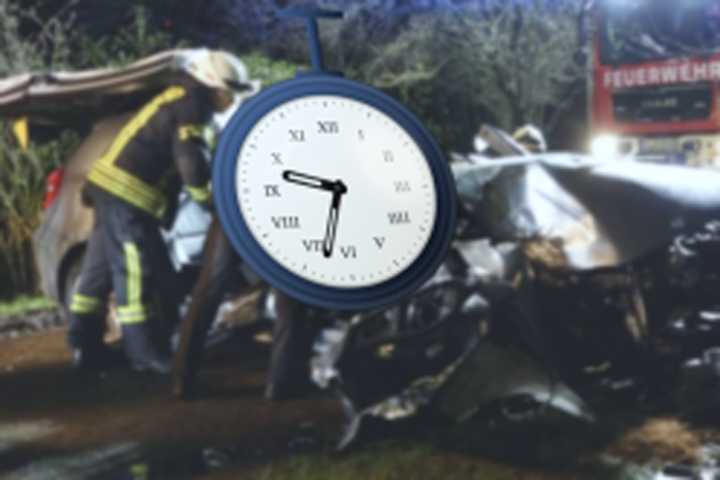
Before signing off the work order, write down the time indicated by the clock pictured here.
9:33
